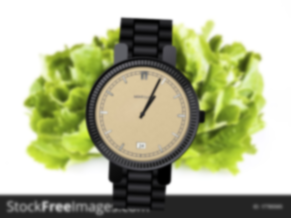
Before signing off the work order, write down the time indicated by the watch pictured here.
1:04
